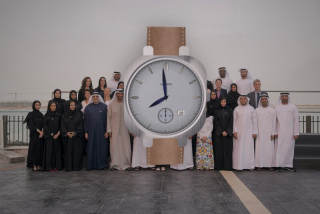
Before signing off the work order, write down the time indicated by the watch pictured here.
7:59
